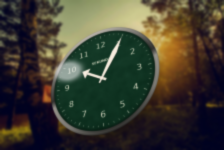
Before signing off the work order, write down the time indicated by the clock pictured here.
10:05
